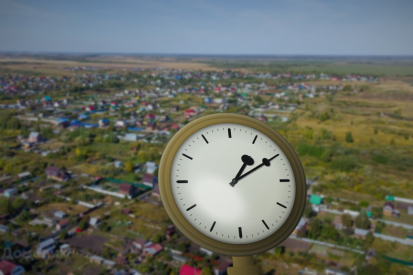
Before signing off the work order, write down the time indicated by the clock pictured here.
1:10
